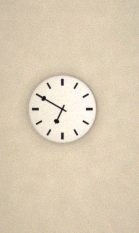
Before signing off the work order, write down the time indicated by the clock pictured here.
6:50
